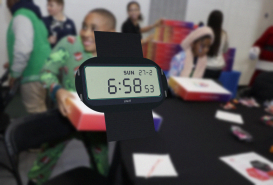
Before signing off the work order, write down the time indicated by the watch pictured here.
6:58:53
